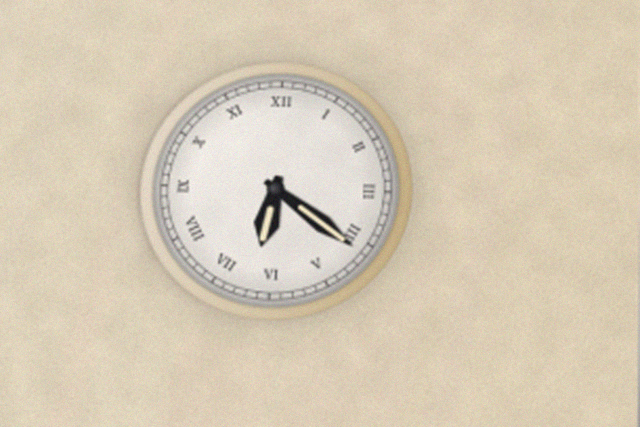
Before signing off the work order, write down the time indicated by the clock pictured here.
6:21
